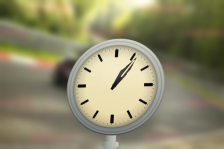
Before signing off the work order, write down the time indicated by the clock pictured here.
1:06
